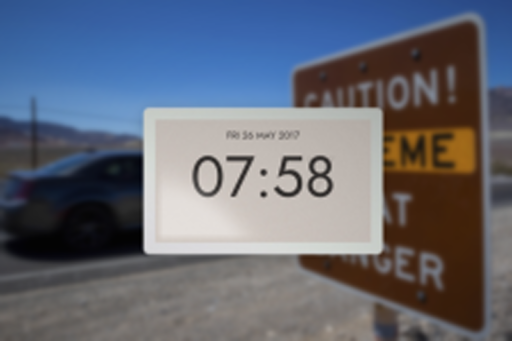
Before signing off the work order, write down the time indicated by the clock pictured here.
7:58
